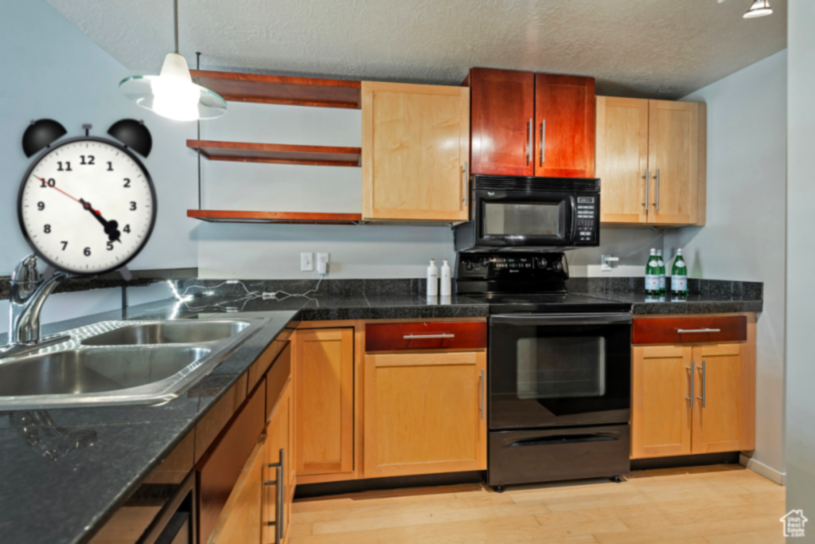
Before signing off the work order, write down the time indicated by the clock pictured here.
4:22:50
